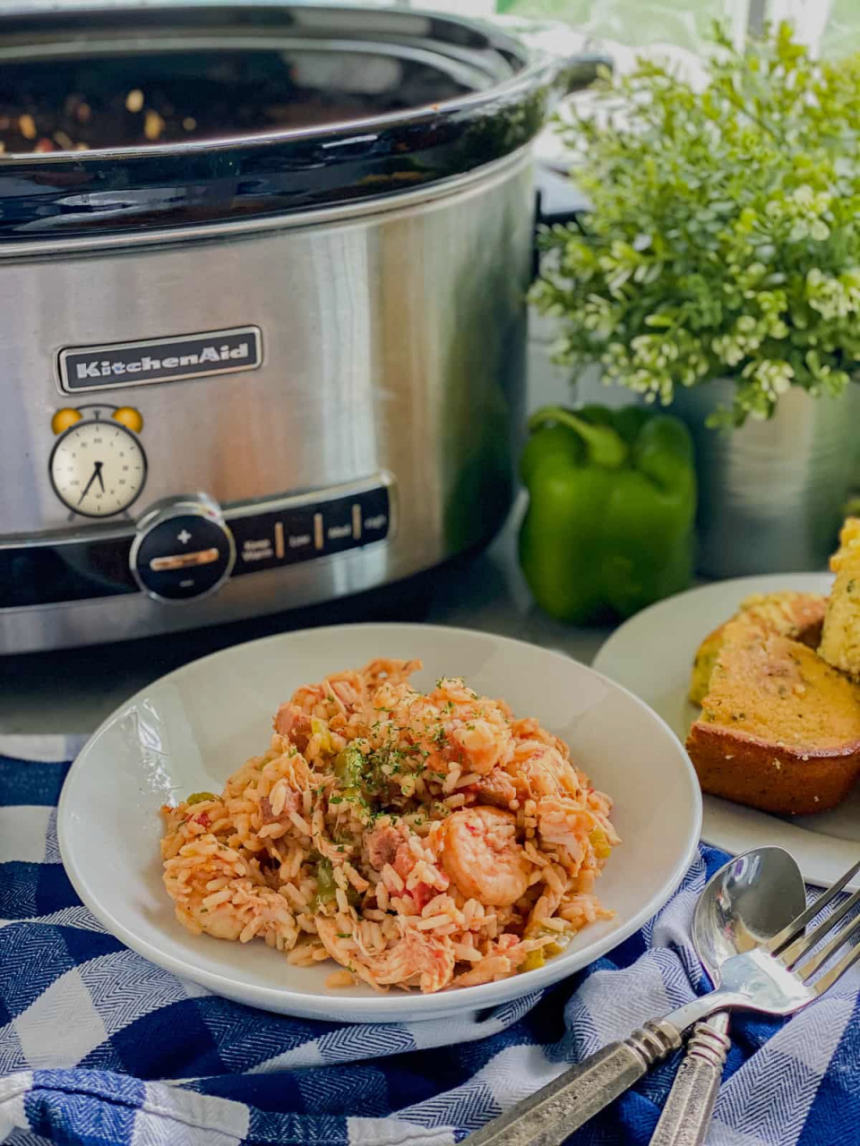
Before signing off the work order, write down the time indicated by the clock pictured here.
5:35
